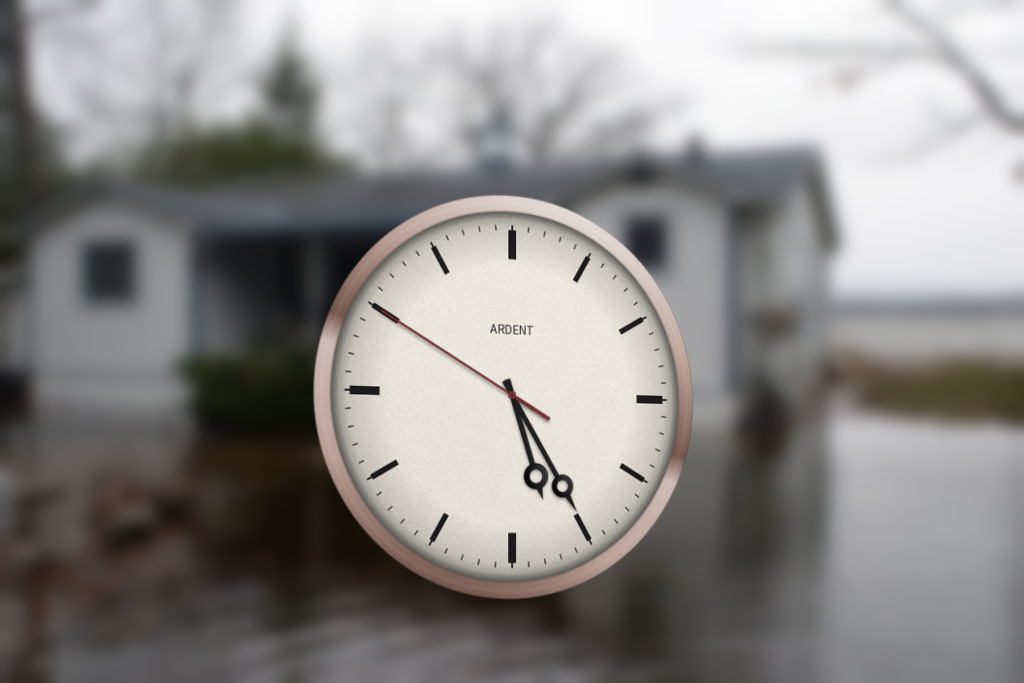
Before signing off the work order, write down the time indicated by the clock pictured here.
5:24:50
